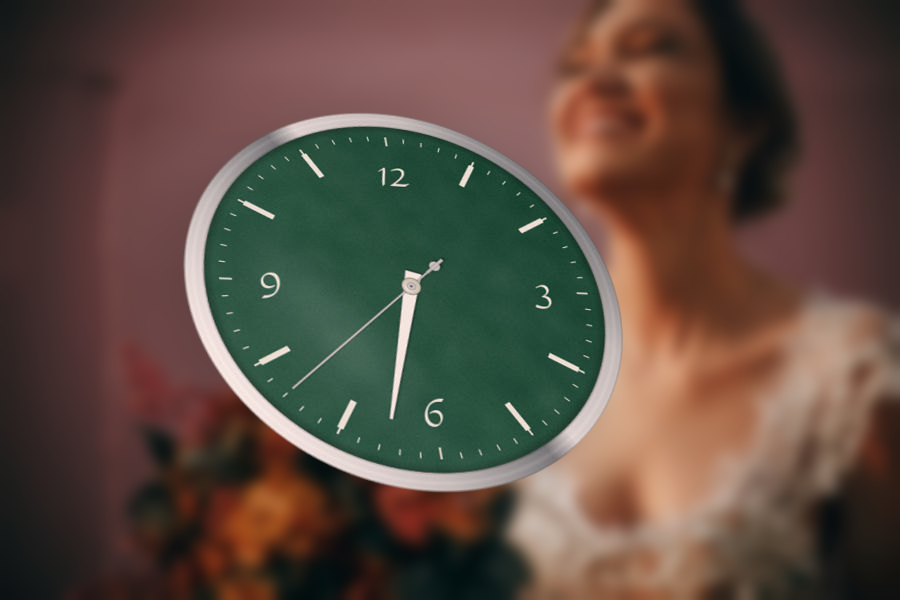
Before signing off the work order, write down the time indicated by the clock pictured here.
6:32:38
